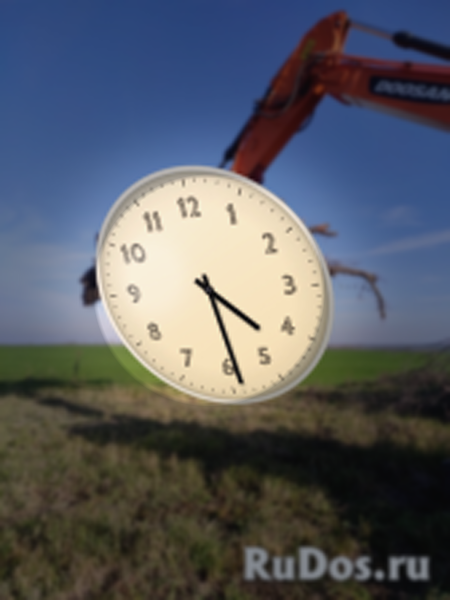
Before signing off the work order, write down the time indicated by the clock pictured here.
4:29
